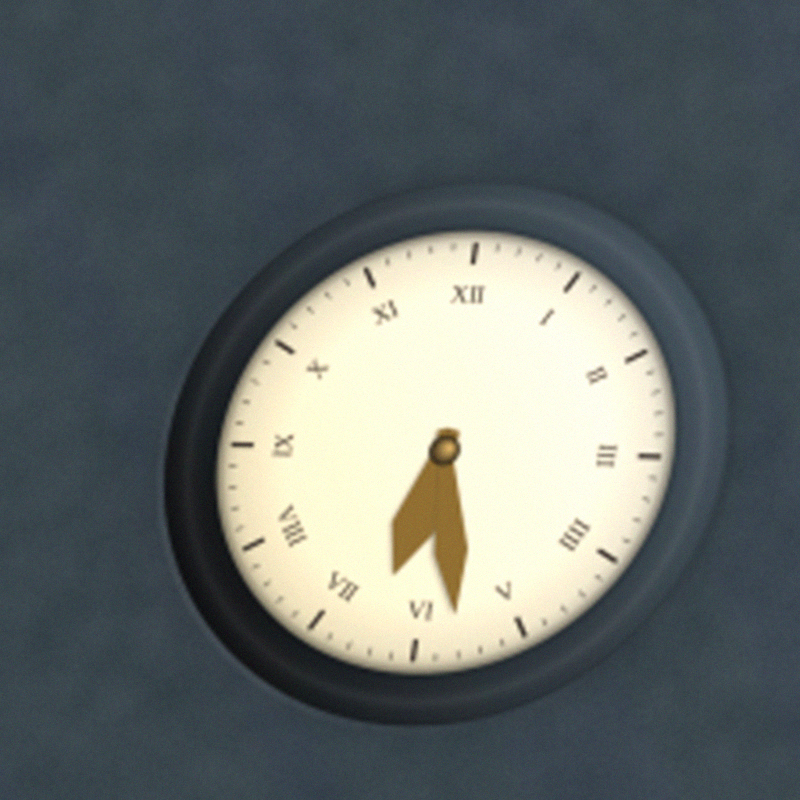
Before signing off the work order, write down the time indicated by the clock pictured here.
6:28
